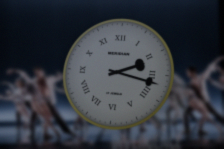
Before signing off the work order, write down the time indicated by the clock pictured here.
2:17
